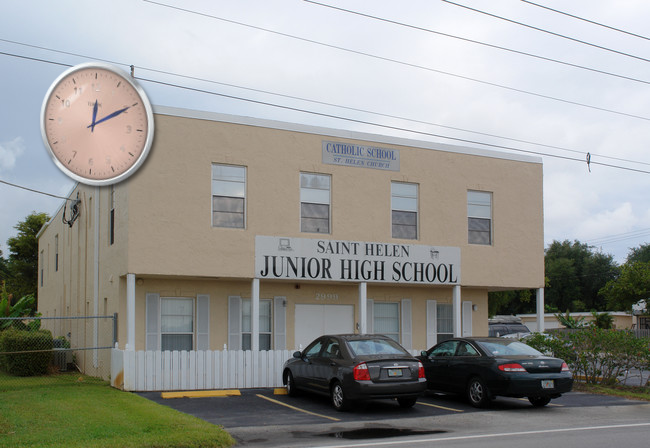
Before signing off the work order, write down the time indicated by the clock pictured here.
12:10
